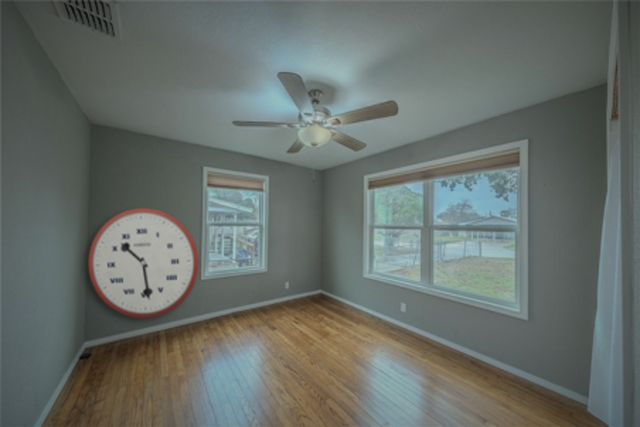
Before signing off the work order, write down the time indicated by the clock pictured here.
10:29
